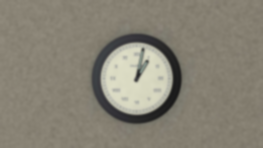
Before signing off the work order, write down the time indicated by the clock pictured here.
1:02
